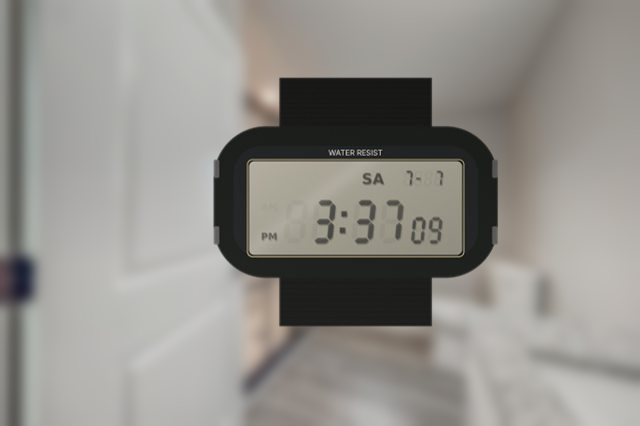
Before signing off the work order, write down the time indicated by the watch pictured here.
3:37:09
